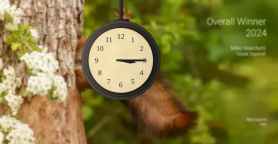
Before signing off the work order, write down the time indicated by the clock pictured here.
3:15
